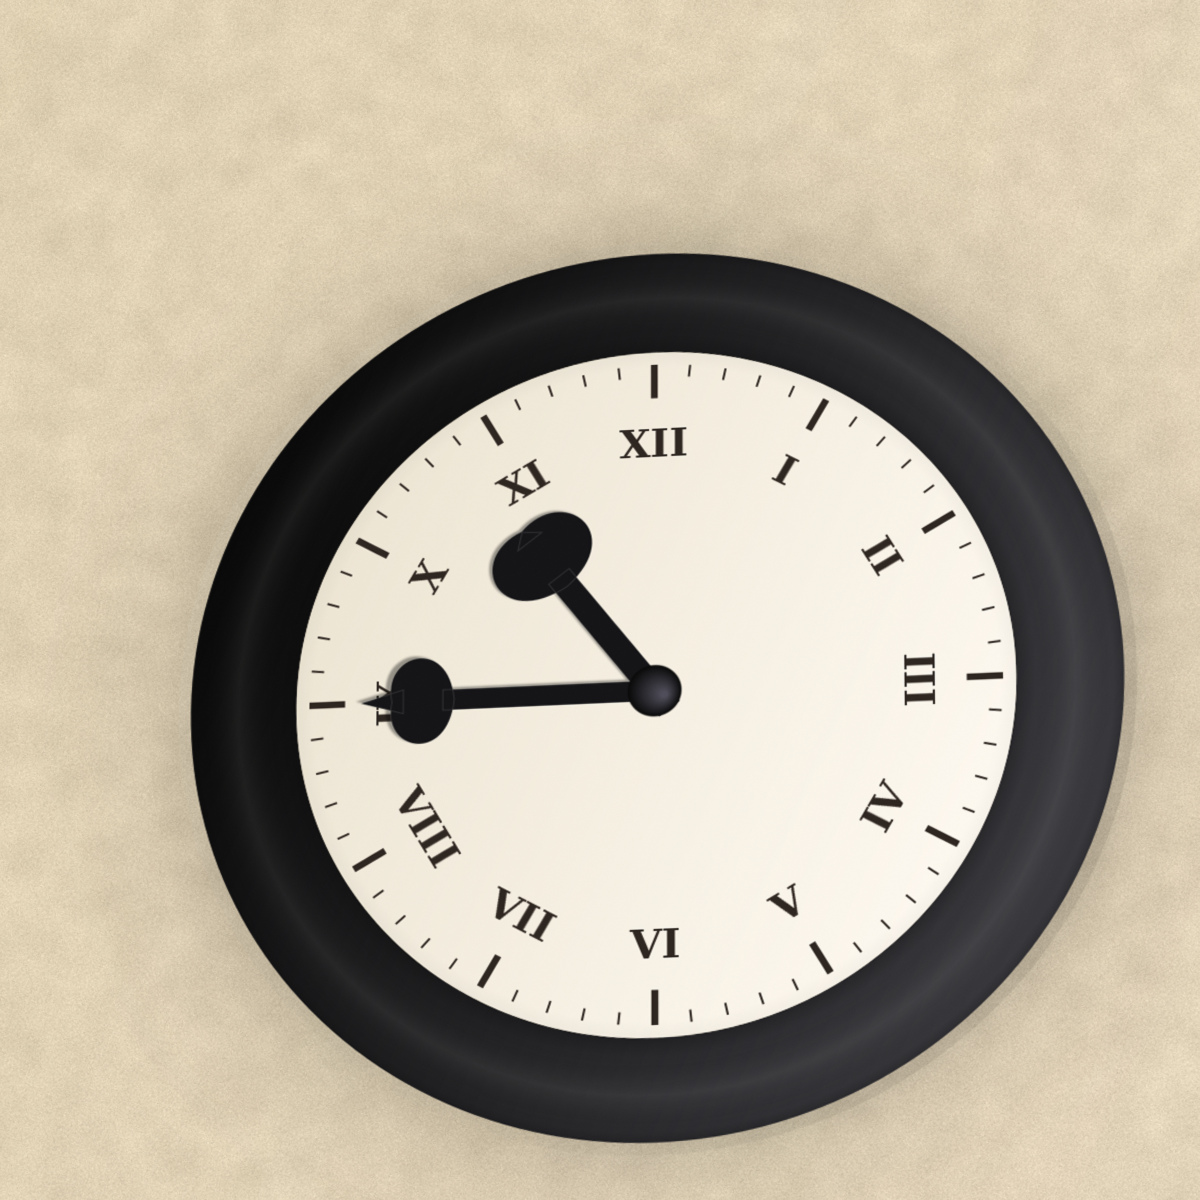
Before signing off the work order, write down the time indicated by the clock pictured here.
10:45
